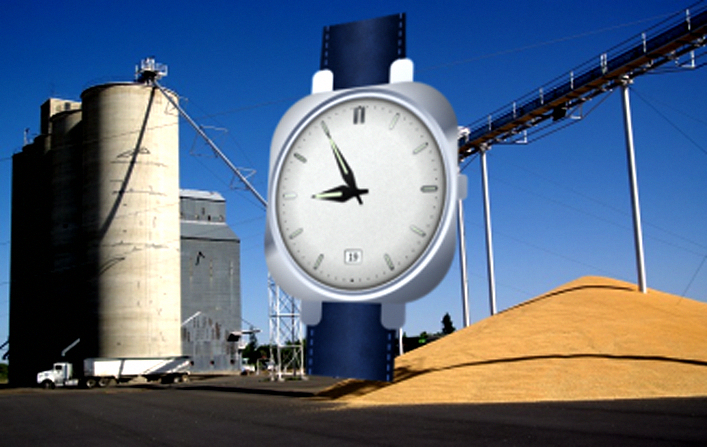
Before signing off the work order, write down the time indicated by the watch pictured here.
8:55
